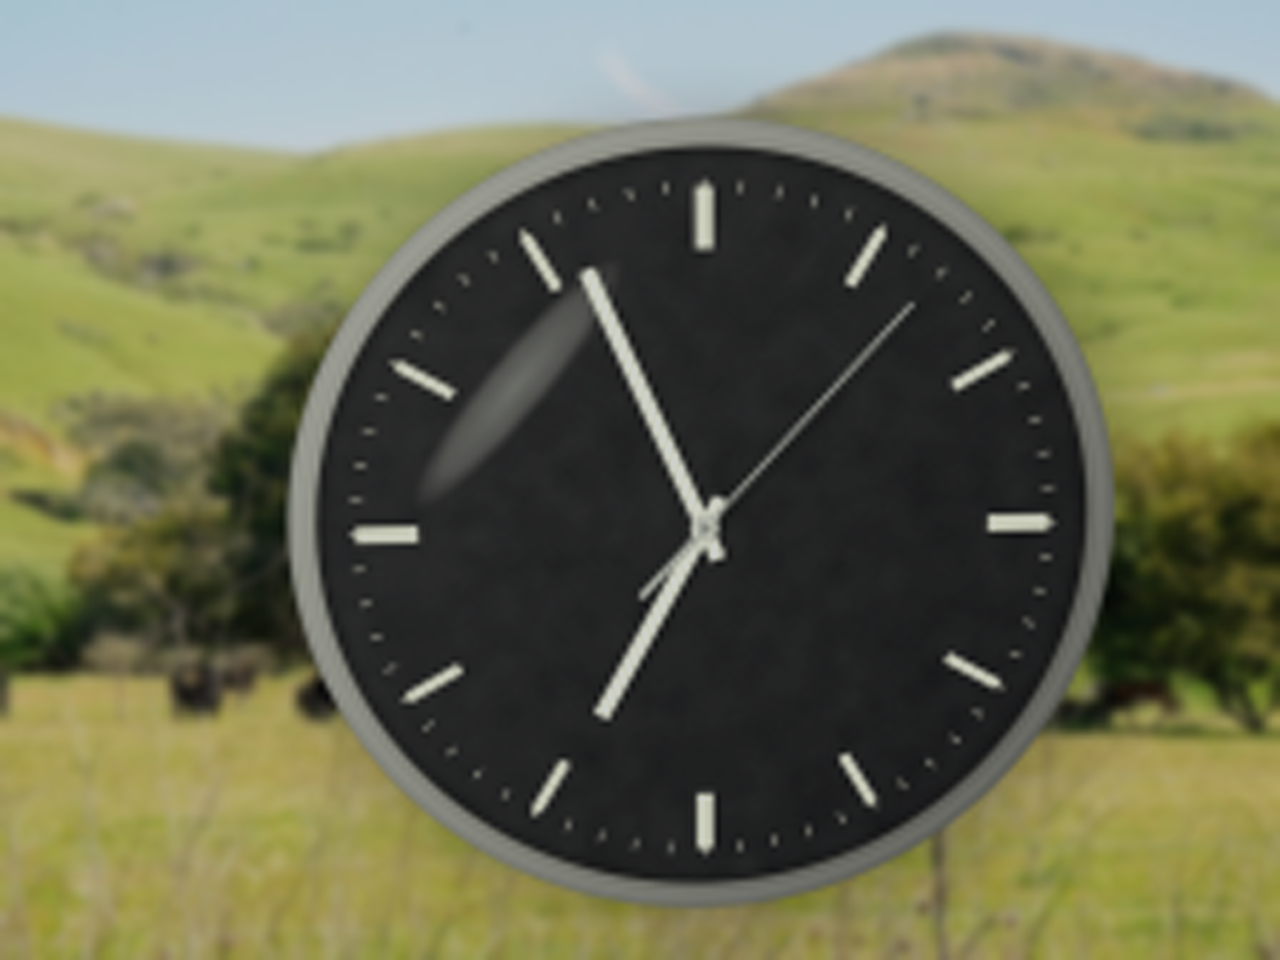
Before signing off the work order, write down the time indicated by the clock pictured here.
6:56:07
